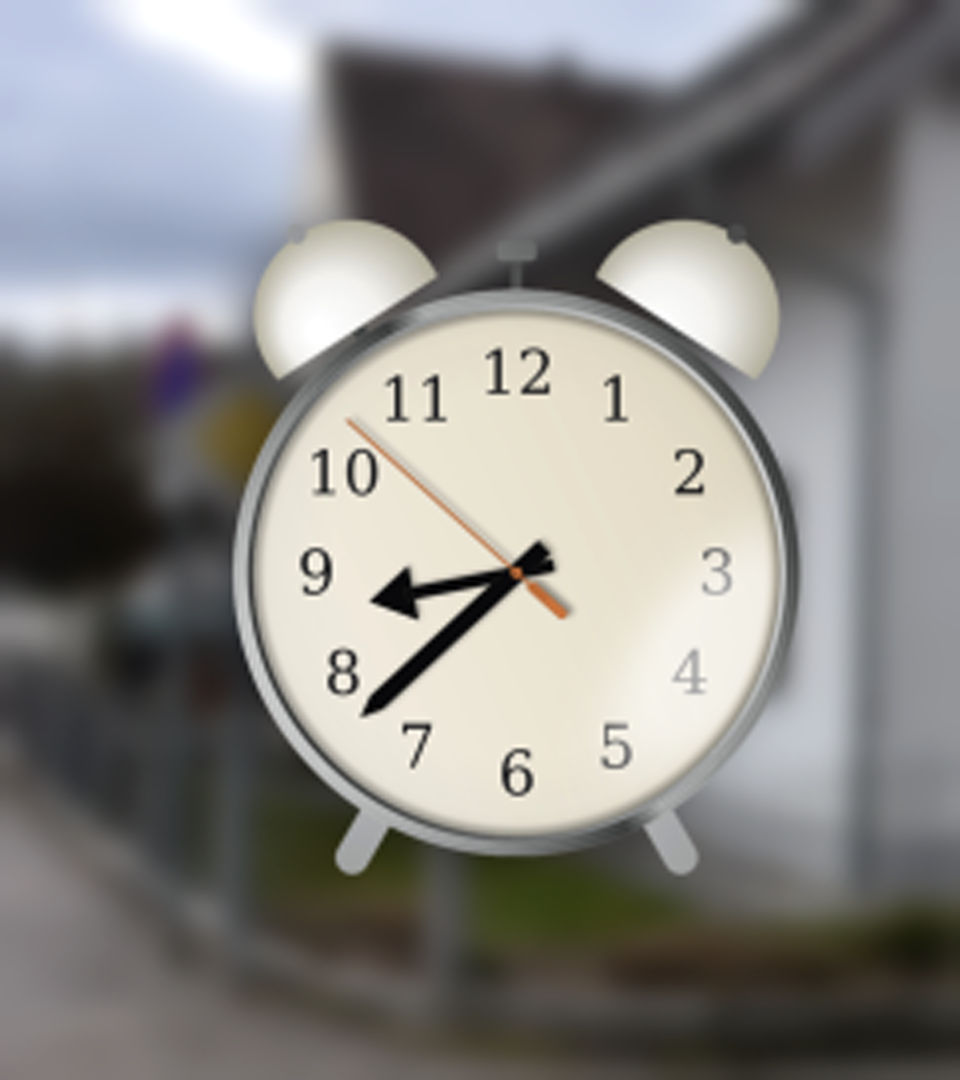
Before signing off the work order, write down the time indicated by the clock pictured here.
8:37:52
